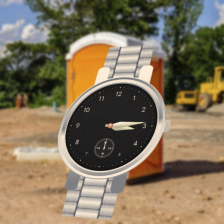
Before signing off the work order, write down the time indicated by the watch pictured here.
3:14
